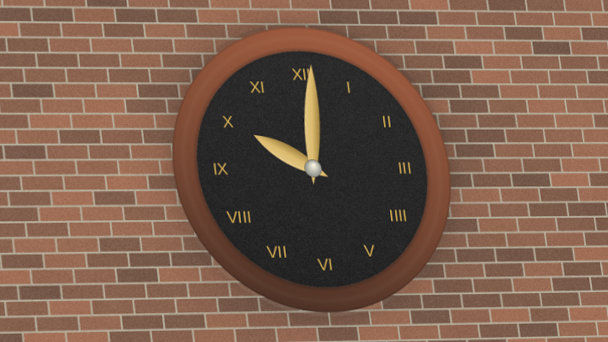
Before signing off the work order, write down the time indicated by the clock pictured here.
10:01
